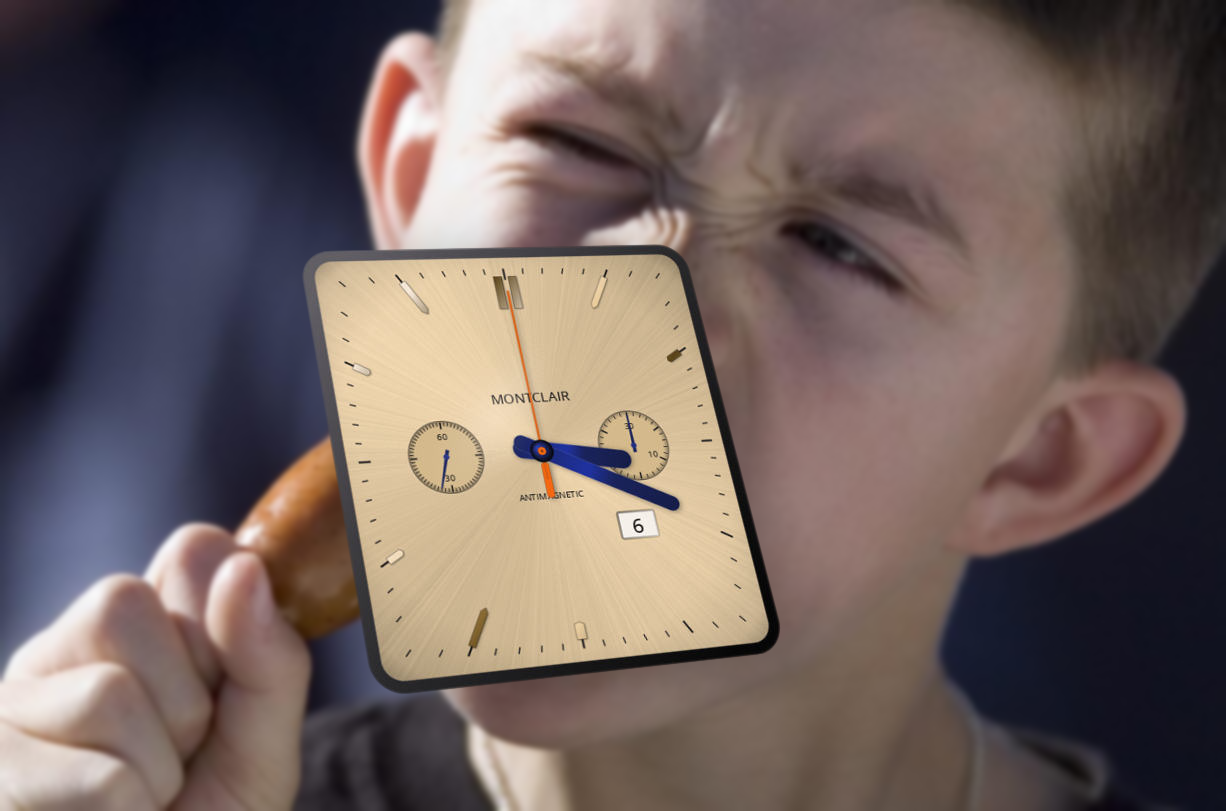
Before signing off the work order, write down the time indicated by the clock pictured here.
3:19:33
